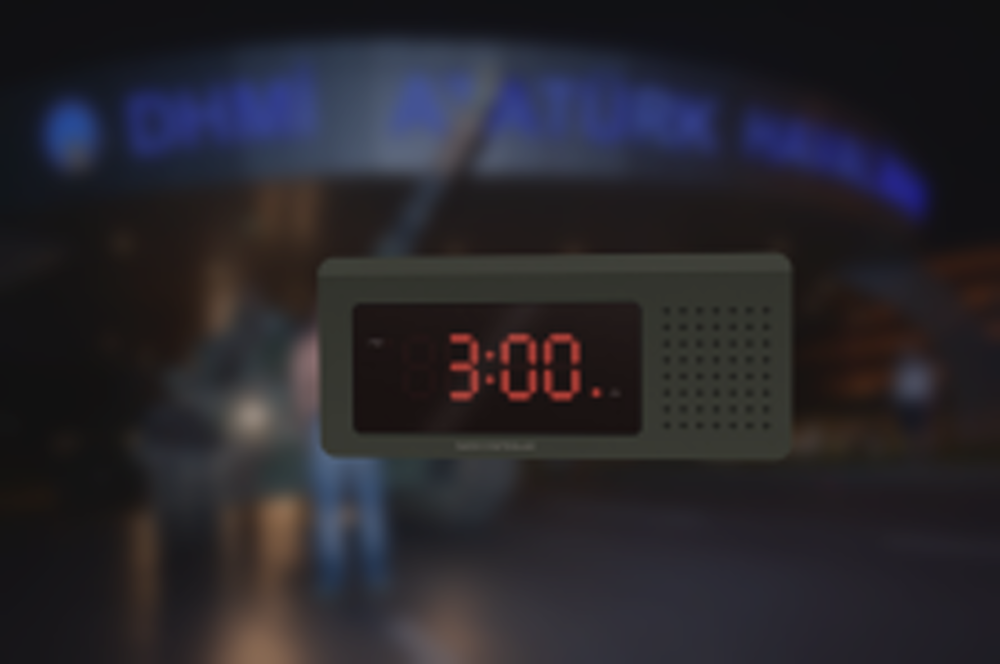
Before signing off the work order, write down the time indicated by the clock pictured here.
3:00
